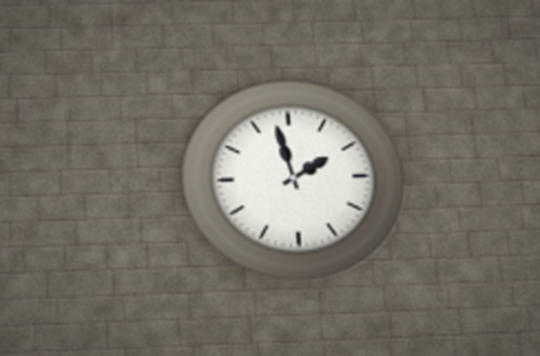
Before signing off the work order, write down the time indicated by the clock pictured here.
1:58
